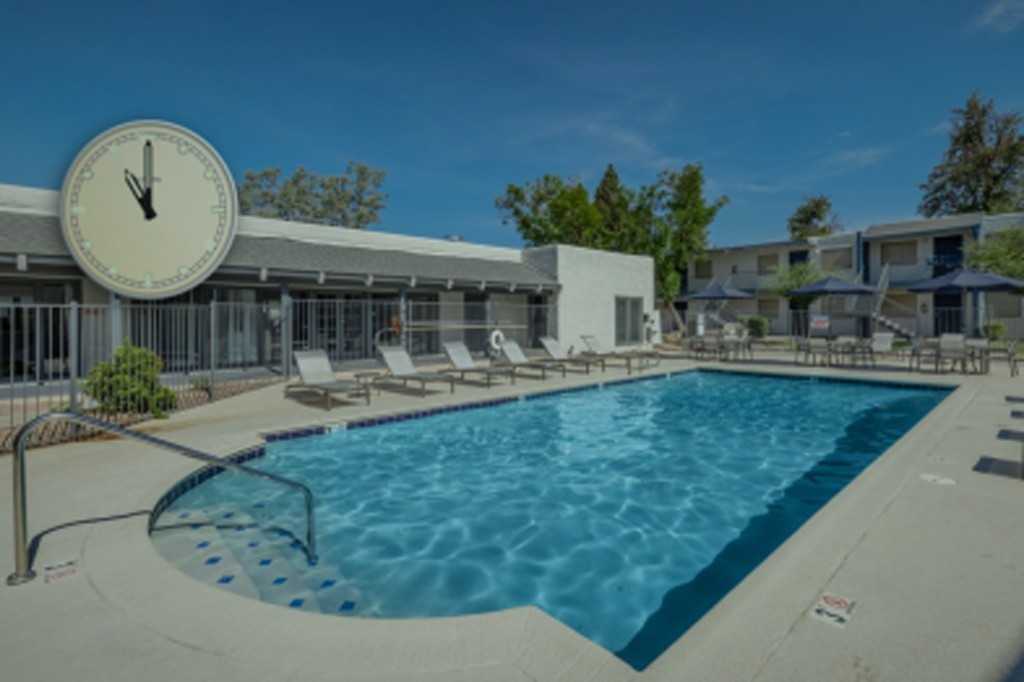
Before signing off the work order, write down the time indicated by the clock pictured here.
11:00
